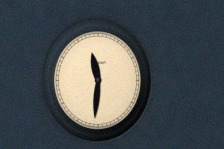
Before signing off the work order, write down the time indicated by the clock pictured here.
11:31
